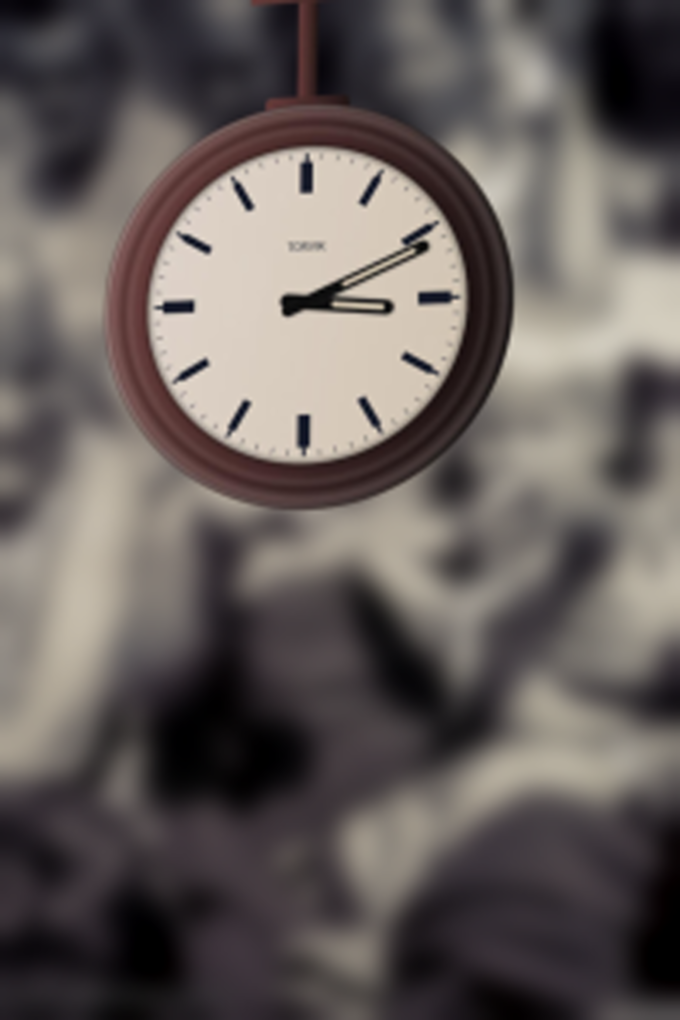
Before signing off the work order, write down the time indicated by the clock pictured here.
3:11
